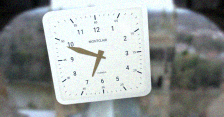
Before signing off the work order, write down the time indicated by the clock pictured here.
6:49
